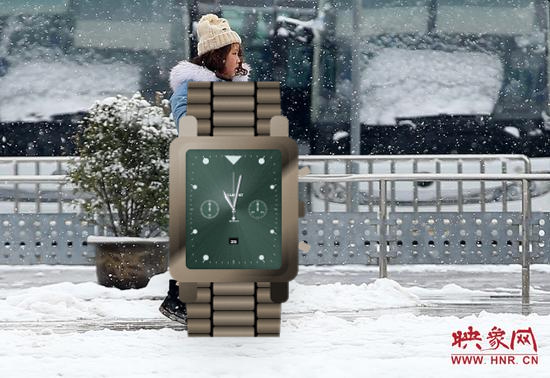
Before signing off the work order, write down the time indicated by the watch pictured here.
11:02
